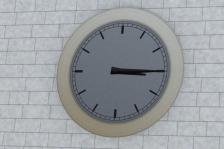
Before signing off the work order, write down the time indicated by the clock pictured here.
3:15
